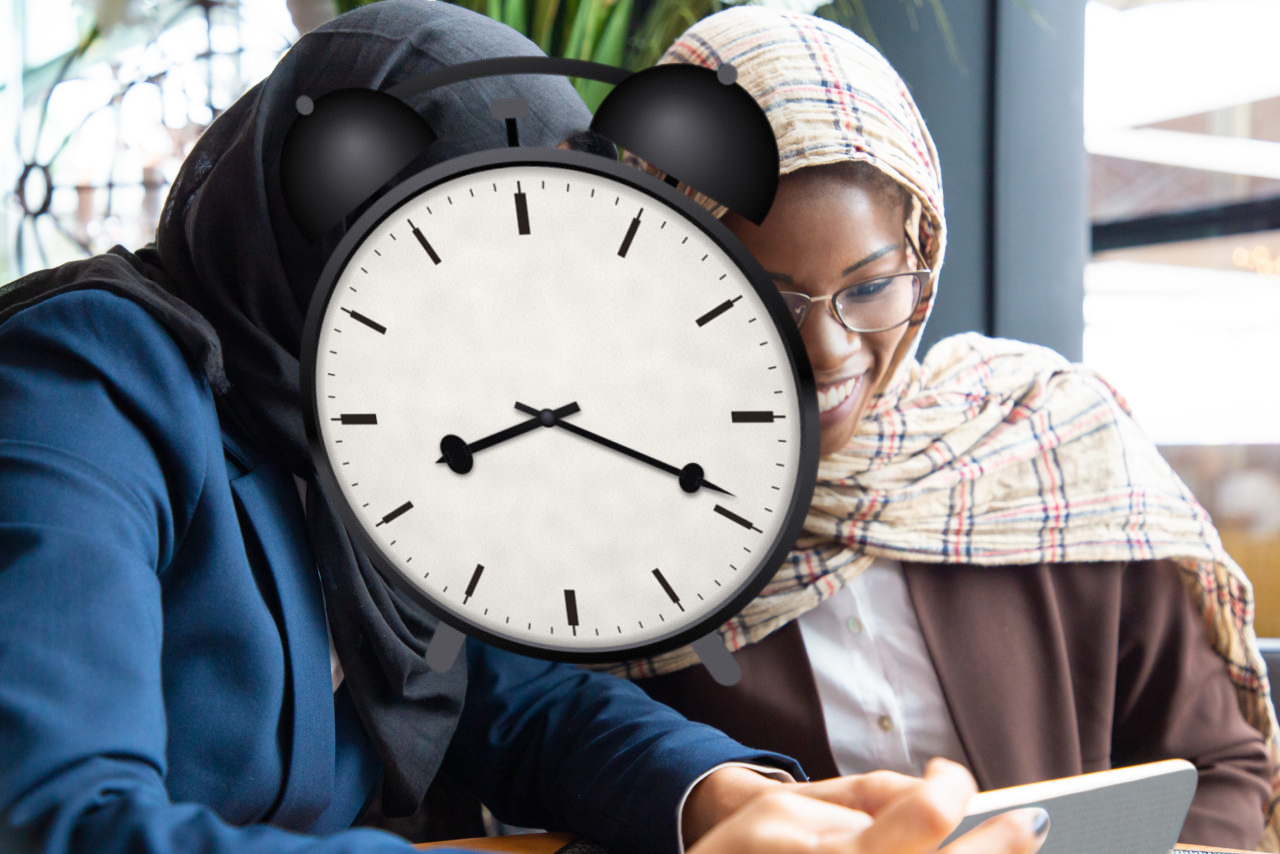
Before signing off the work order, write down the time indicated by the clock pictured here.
8:19
